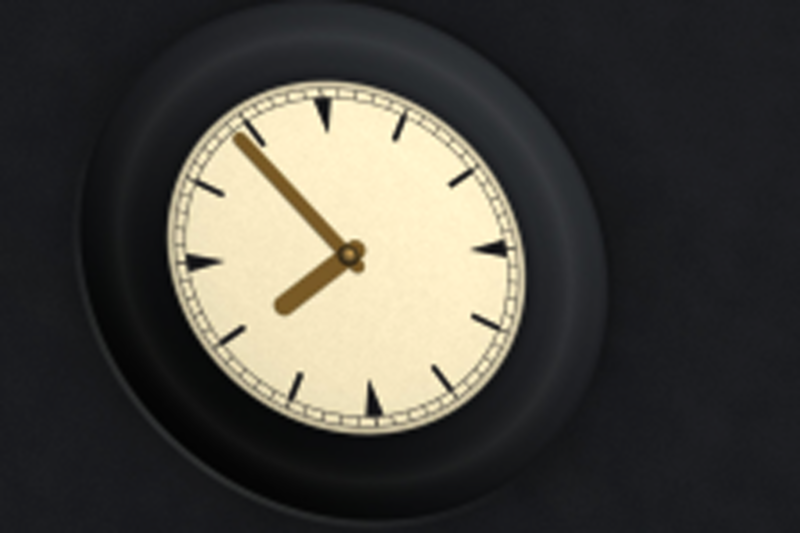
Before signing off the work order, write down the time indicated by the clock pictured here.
7:54
